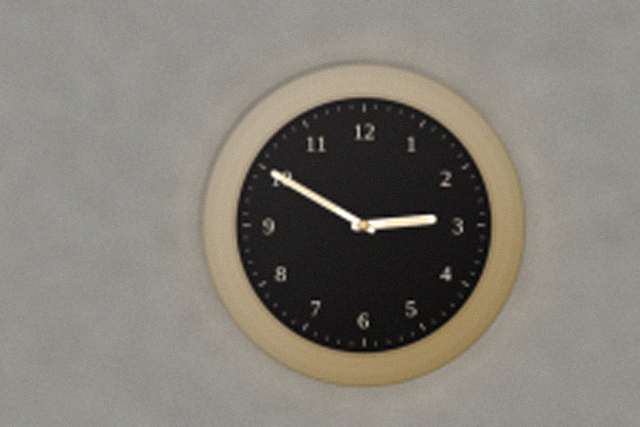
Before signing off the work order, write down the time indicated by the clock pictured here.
2:50
